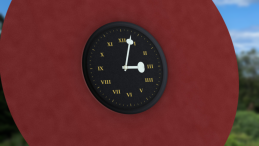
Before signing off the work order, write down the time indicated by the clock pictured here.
3:03
